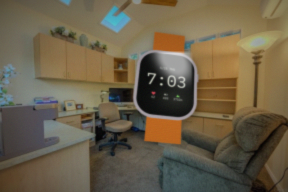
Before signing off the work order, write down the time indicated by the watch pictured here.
7:03
